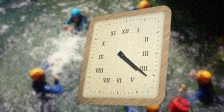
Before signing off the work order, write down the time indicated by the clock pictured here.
4:21
